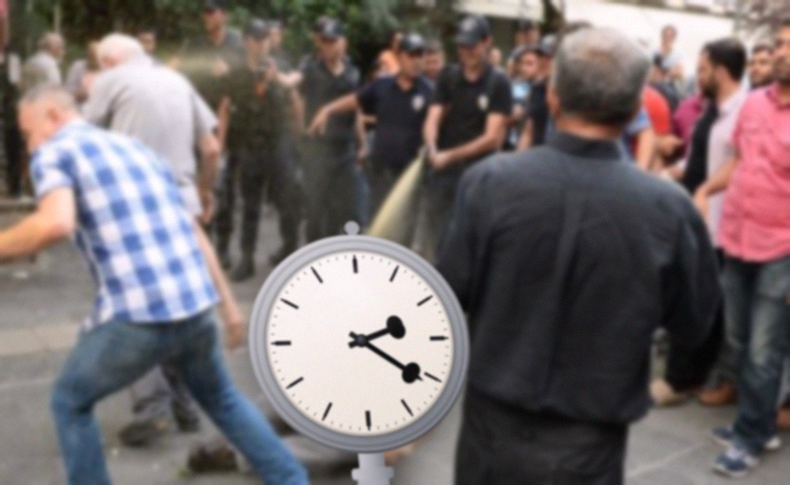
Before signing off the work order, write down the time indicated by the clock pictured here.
2:21
